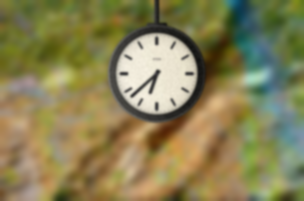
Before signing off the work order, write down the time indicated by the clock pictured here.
6:38
